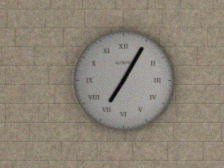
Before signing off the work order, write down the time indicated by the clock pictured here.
7:05
